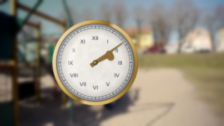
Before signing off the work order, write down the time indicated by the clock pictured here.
2:09
